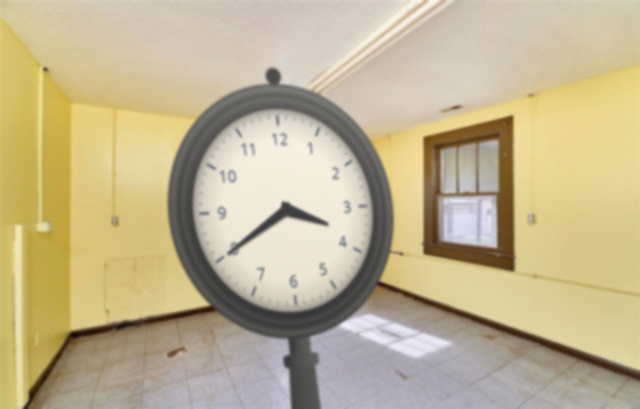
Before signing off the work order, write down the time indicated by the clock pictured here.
3:40
